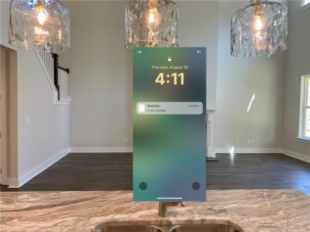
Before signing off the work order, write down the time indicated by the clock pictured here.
4:11
